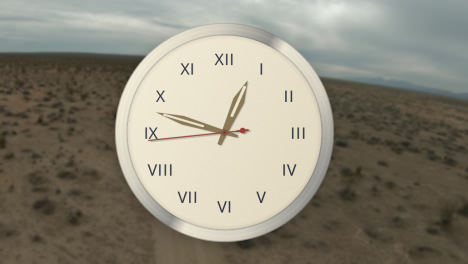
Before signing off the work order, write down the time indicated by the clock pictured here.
12:47:44
